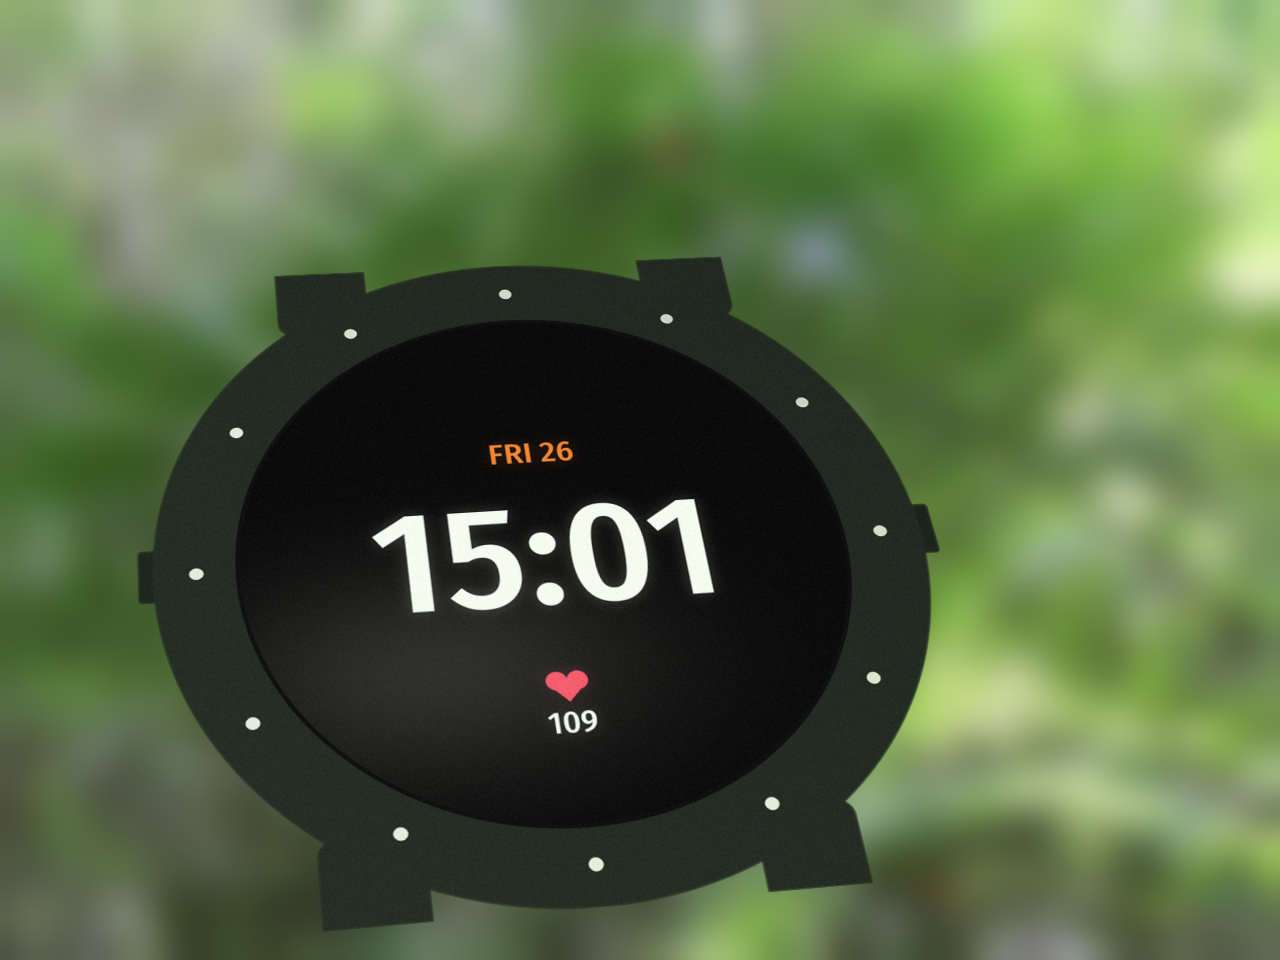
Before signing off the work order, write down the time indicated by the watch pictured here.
15:01
